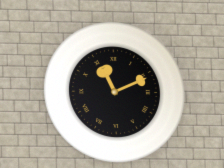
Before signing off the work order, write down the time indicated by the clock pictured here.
11:11
